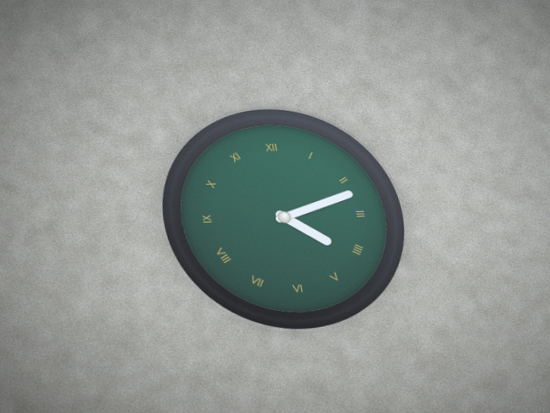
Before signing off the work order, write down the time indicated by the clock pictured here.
4:12
